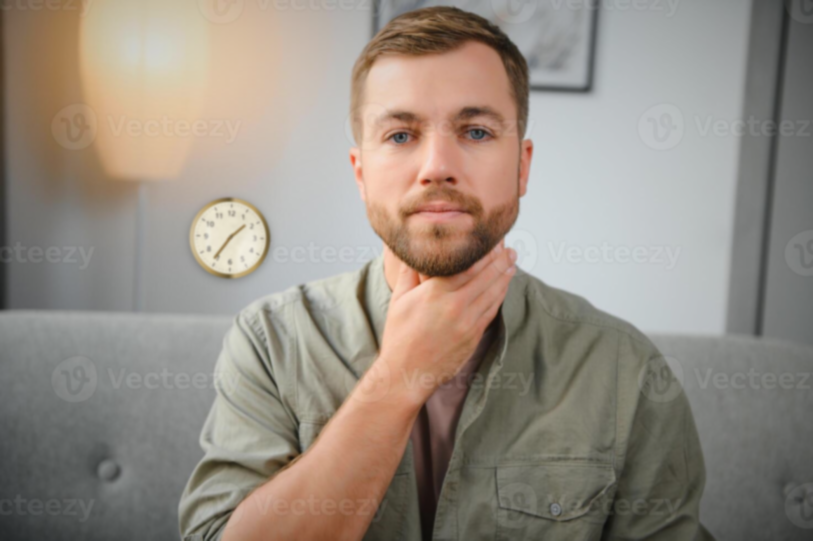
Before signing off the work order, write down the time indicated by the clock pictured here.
1:36
